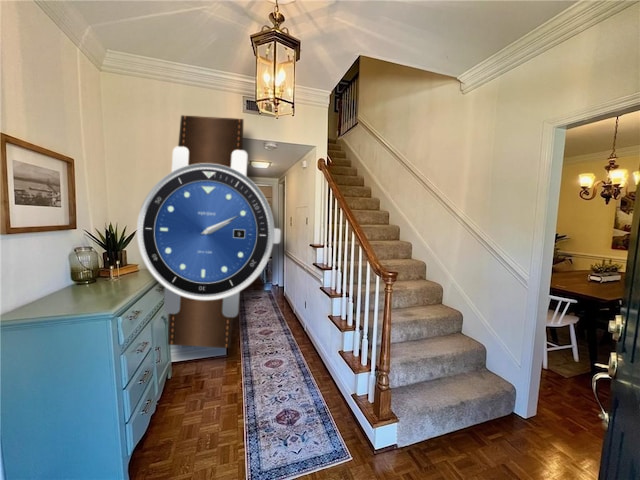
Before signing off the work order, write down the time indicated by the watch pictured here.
2:10
